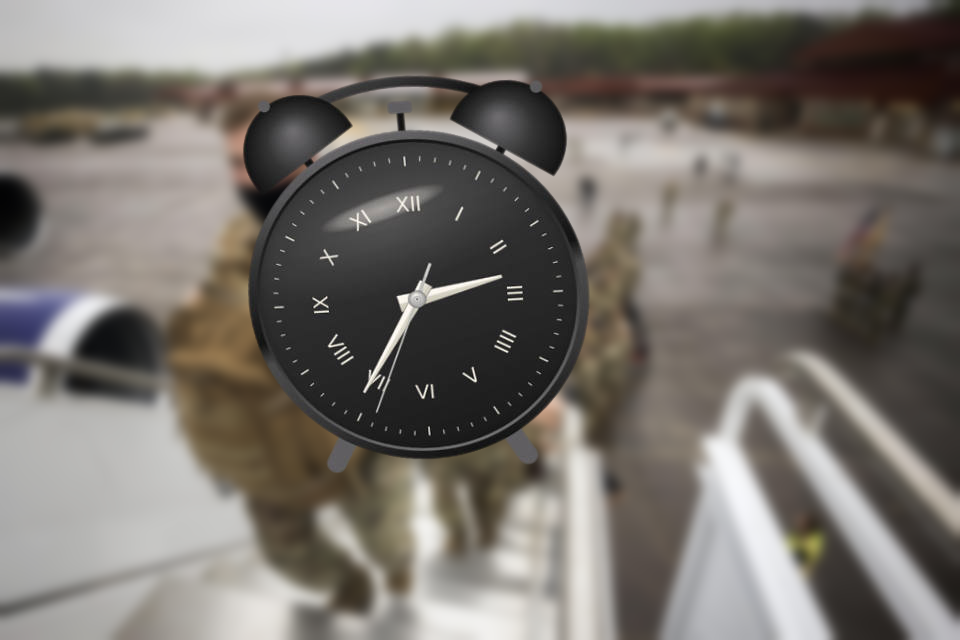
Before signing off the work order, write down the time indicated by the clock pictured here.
2:35:34
